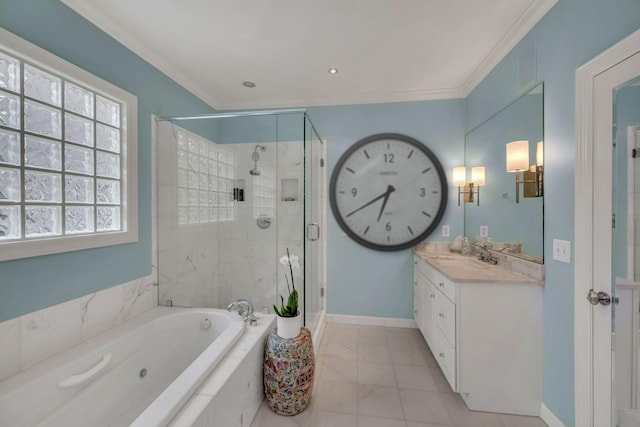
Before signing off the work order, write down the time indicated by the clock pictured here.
6:40
